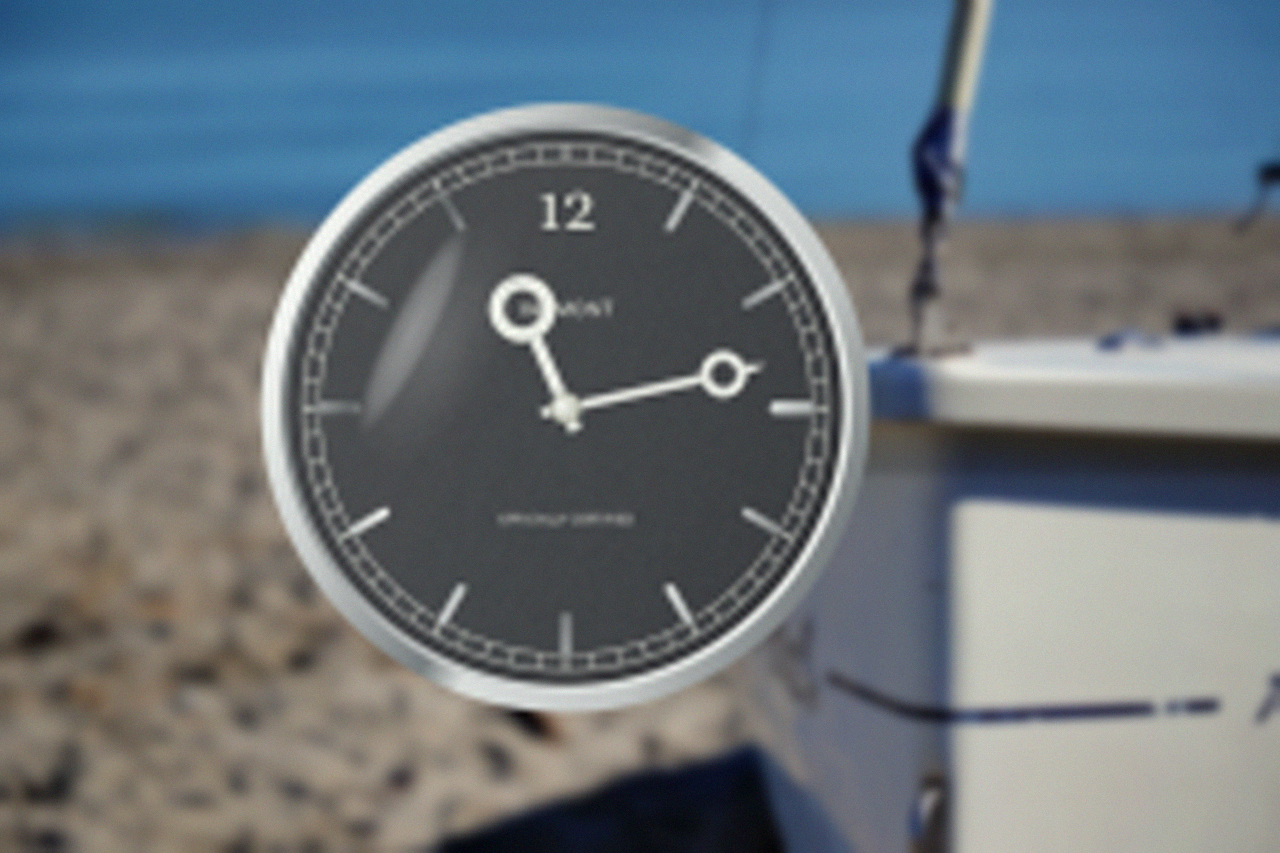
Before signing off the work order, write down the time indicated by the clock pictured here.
11:13
